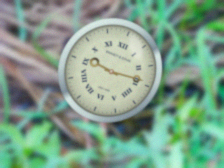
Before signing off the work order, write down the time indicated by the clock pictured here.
9:14
